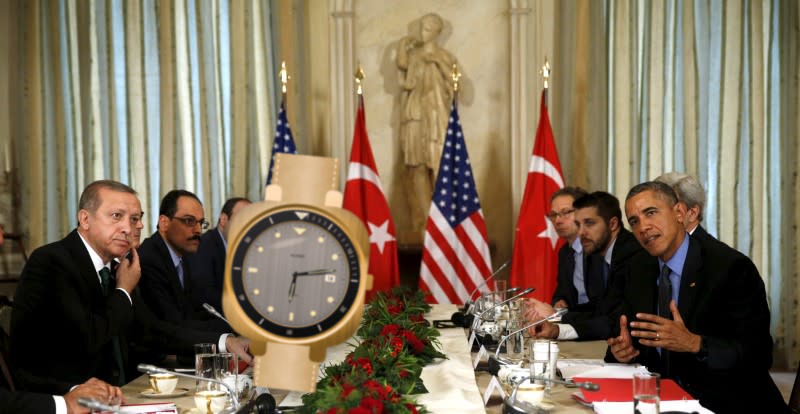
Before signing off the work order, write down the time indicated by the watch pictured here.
6:13
